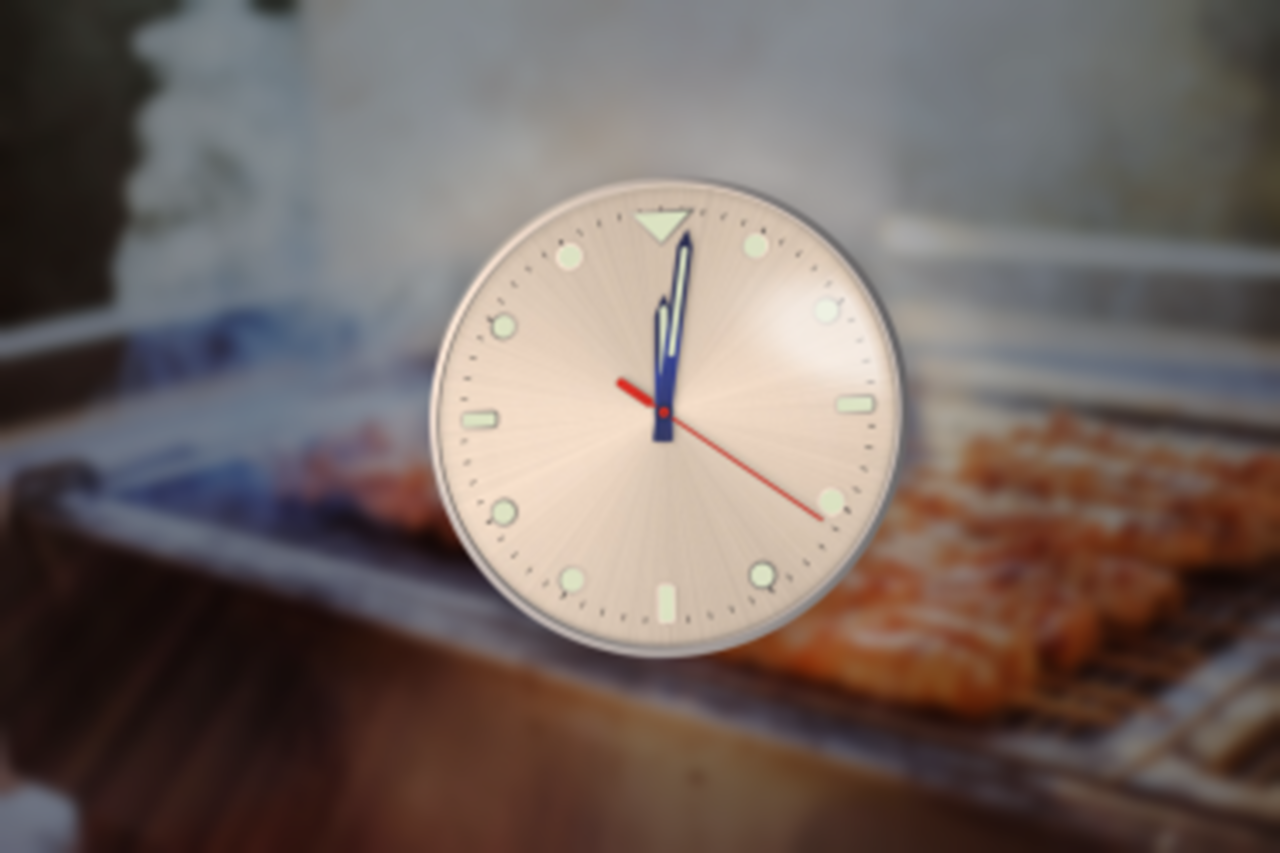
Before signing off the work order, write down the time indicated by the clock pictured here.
12:01:21
